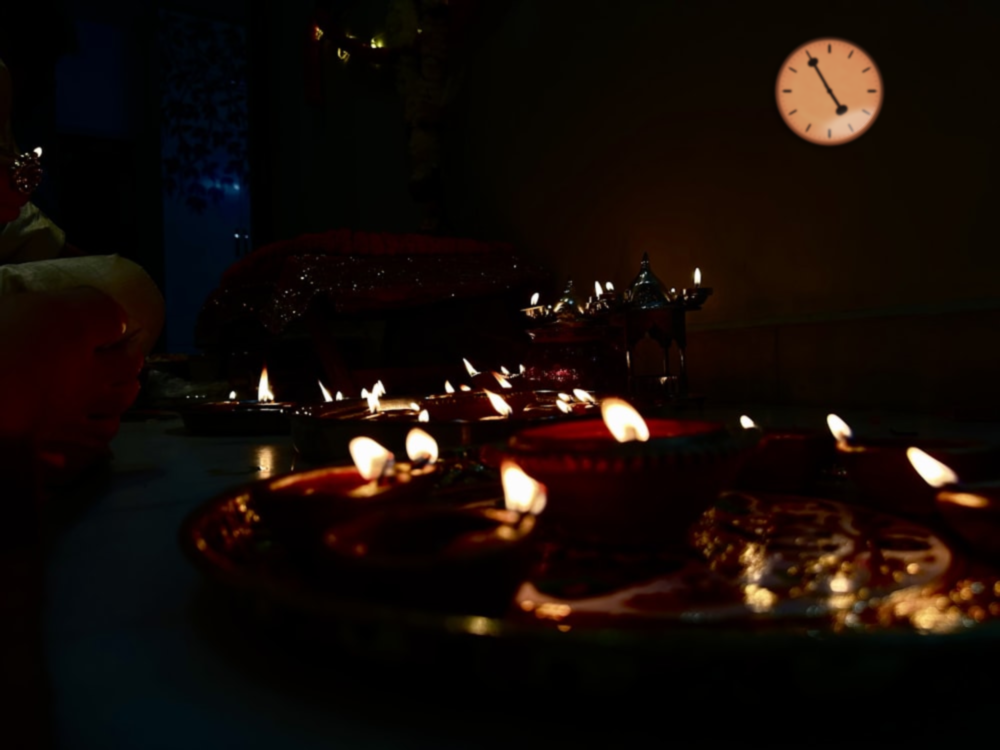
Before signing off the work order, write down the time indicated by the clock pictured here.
4:55
